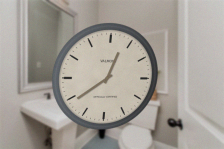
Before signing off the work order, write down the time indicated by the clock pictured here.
12:39
